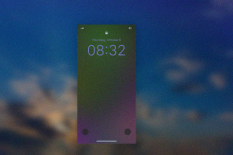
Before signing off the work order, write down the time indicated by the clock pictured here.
8:32
